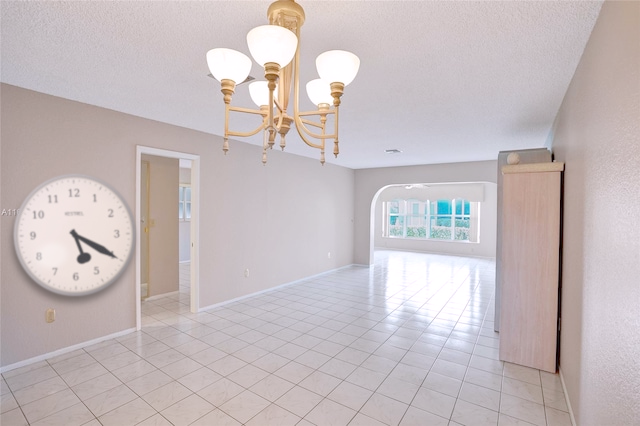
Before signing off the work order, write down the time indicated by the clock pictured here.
5:20
